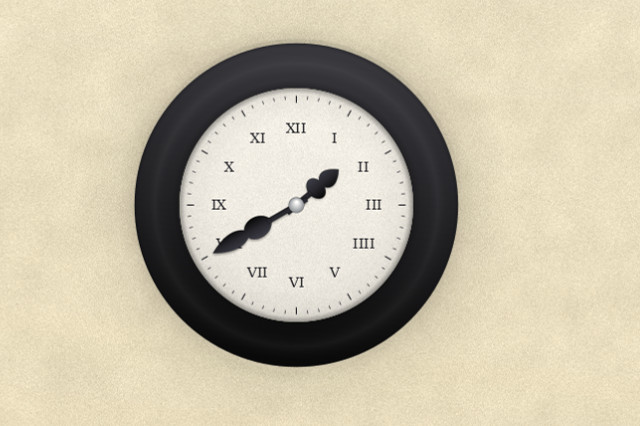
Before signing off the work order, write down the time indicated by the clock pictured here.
1:40
